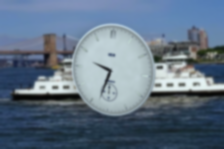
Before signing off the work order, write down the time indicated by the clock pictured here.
9:33
